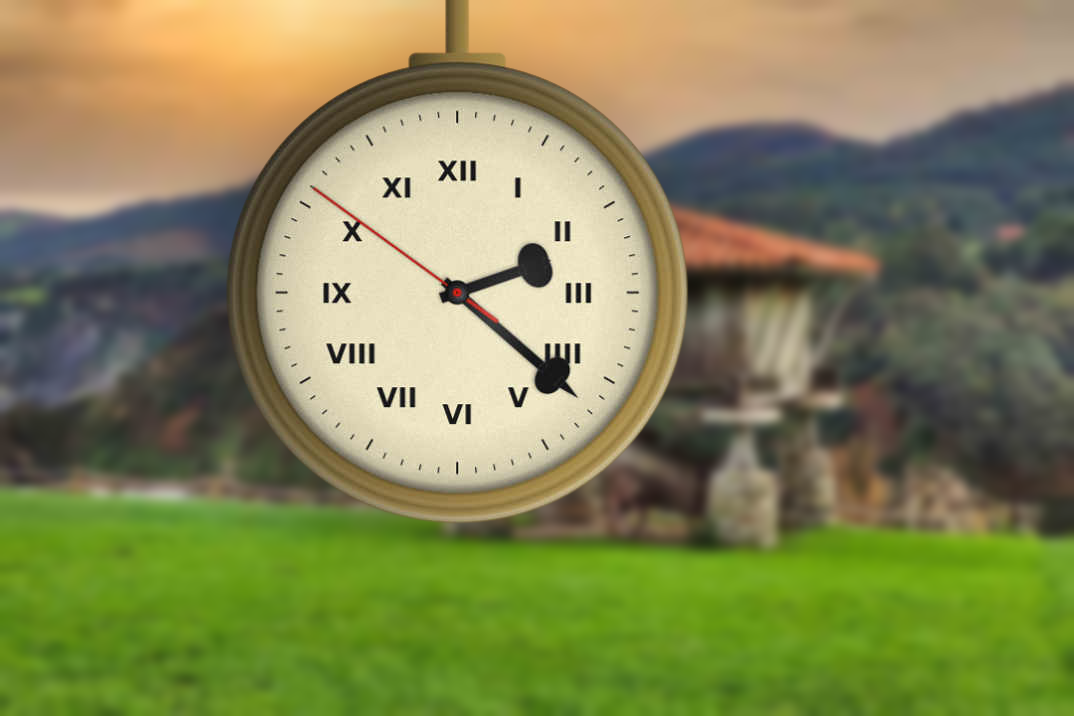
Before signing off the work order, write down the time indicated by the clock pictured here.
2:21:51
